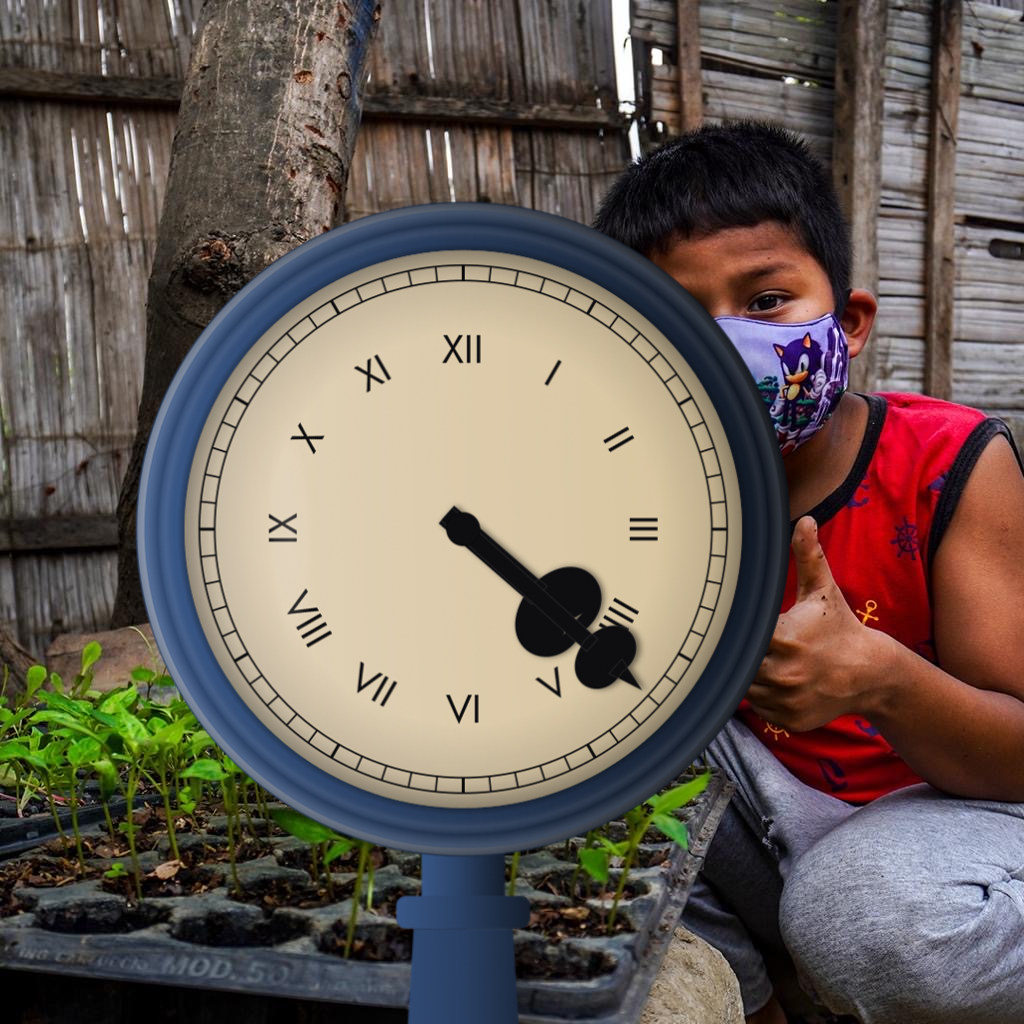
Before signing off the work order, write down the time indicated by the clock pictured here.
4:22
